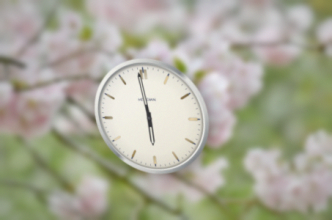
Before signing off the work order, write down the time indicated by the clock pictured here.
5:59
